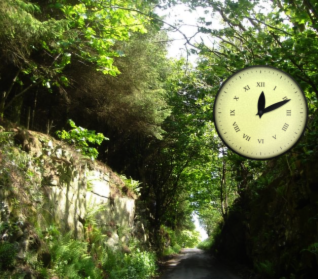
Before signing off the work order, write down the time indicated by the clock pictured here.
12:11
